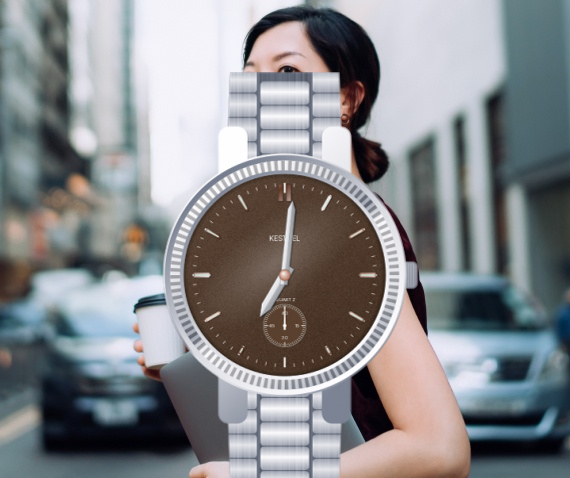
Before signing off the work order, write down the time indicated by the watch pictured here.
7:01
